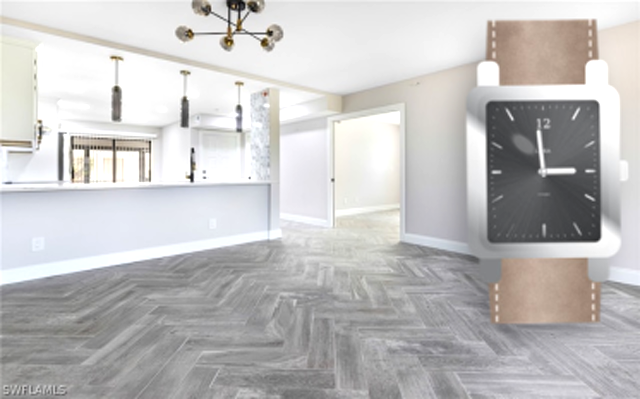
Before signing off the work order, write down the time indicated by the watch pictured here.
2:59
